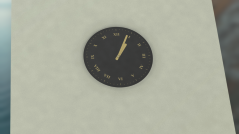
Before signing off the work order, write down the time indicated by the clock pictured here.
1:04
